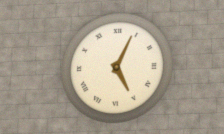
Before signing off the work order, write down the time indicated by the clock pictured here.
5:04
